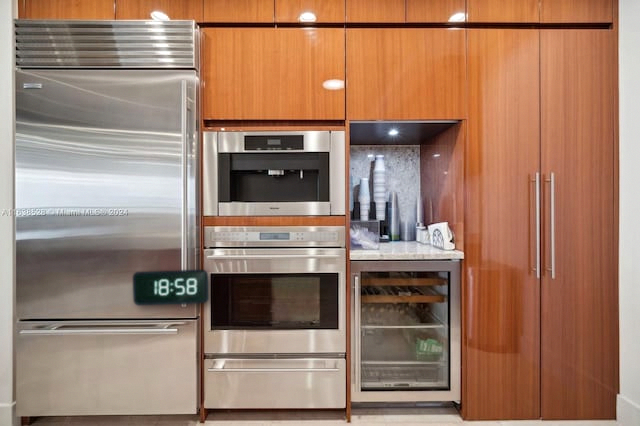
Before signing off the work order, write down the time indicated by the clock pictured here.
18:58
